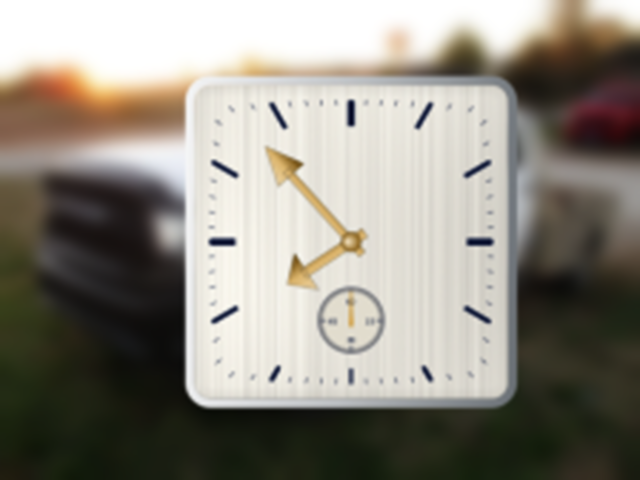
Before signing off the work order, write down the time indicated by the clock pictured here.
7:53
